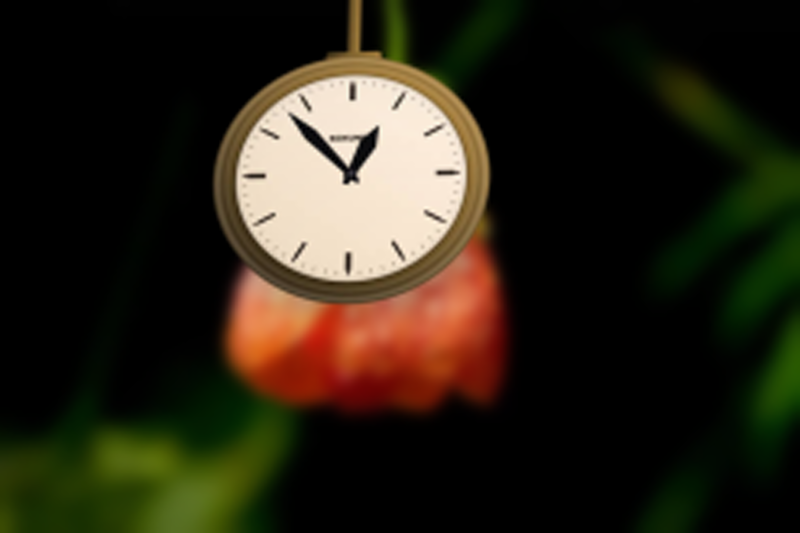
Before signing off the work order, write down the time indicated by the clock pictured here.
12:53
